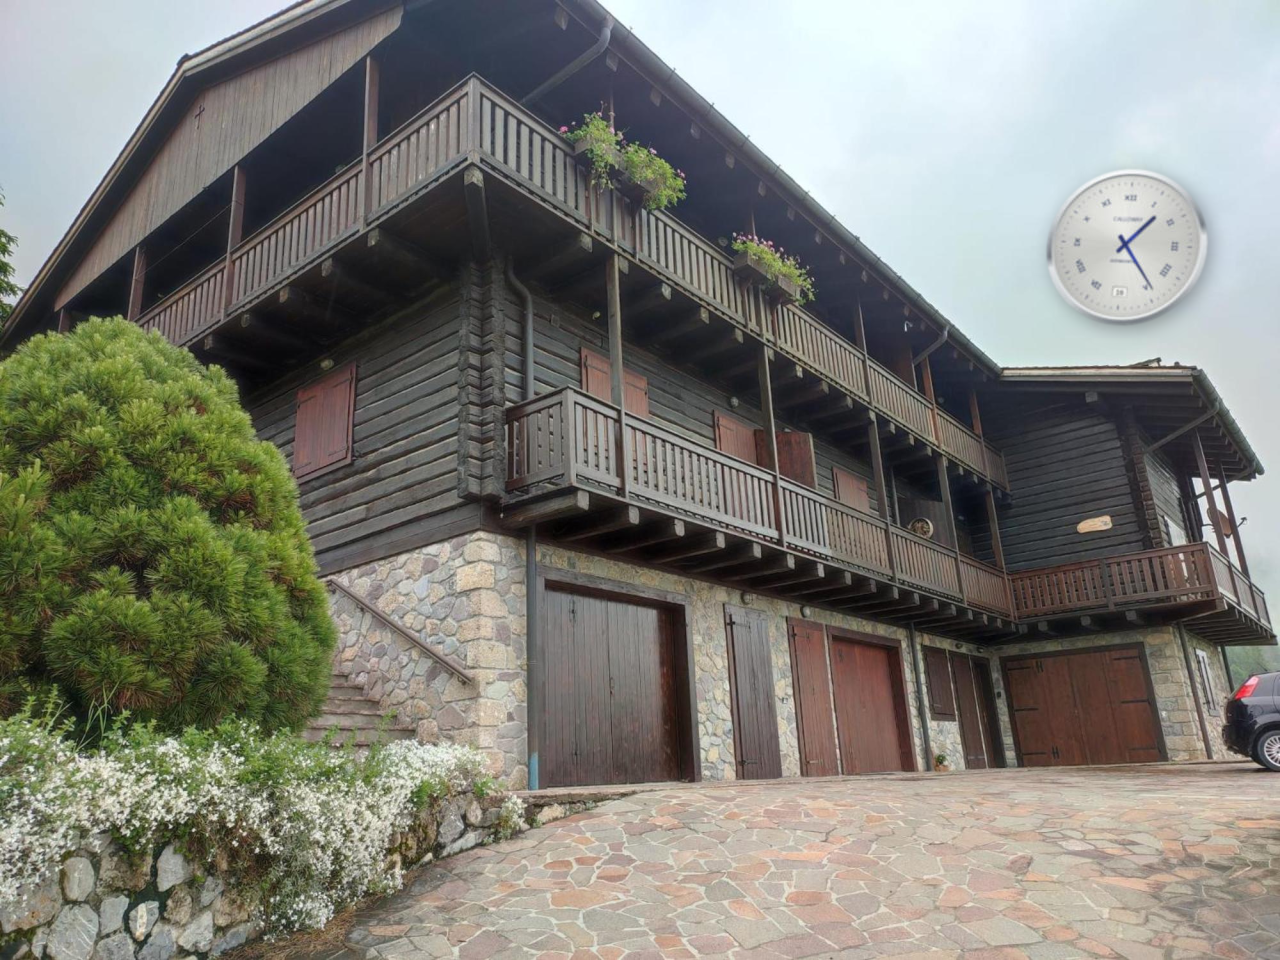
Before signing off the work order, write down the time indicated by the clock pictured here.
1:24
